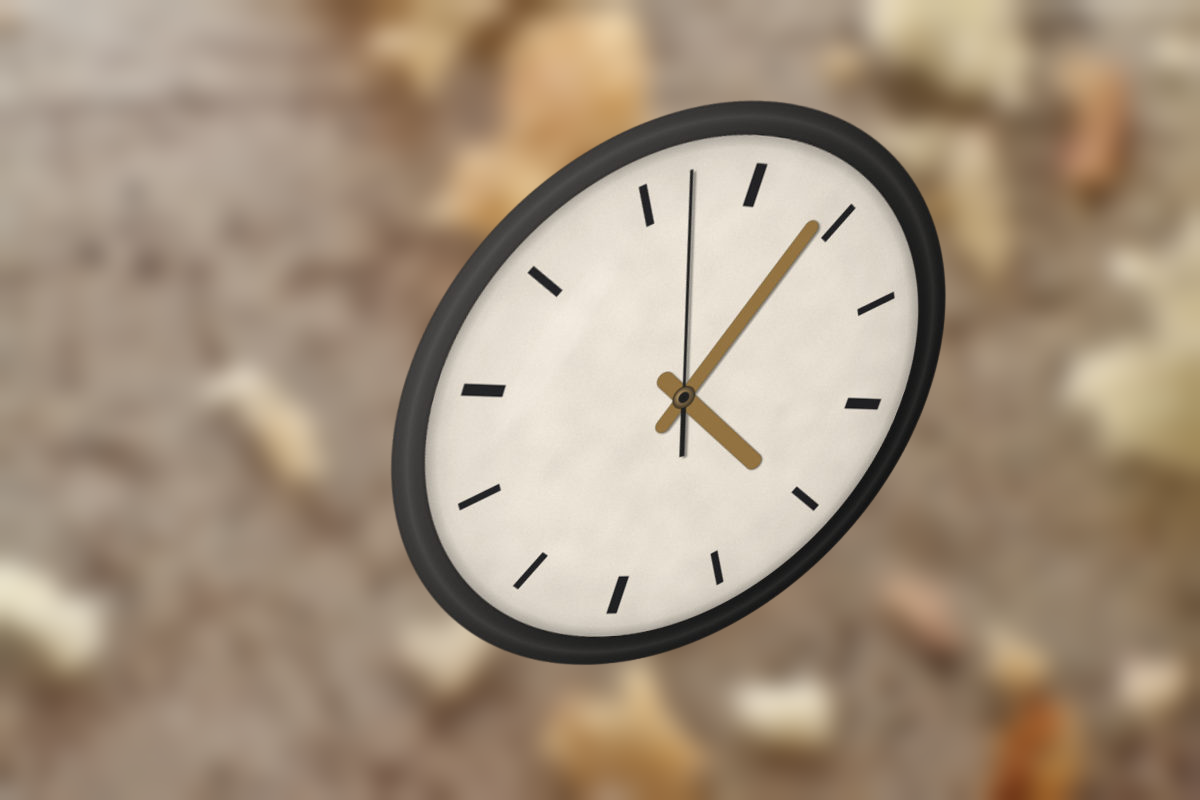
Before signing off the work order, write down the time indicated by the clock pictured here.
4:03:57
